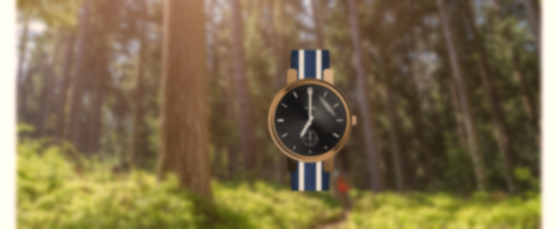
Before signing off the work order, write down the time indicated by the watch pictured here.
7:00
